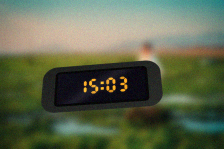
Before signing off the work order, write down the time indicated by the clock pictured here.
15:03
